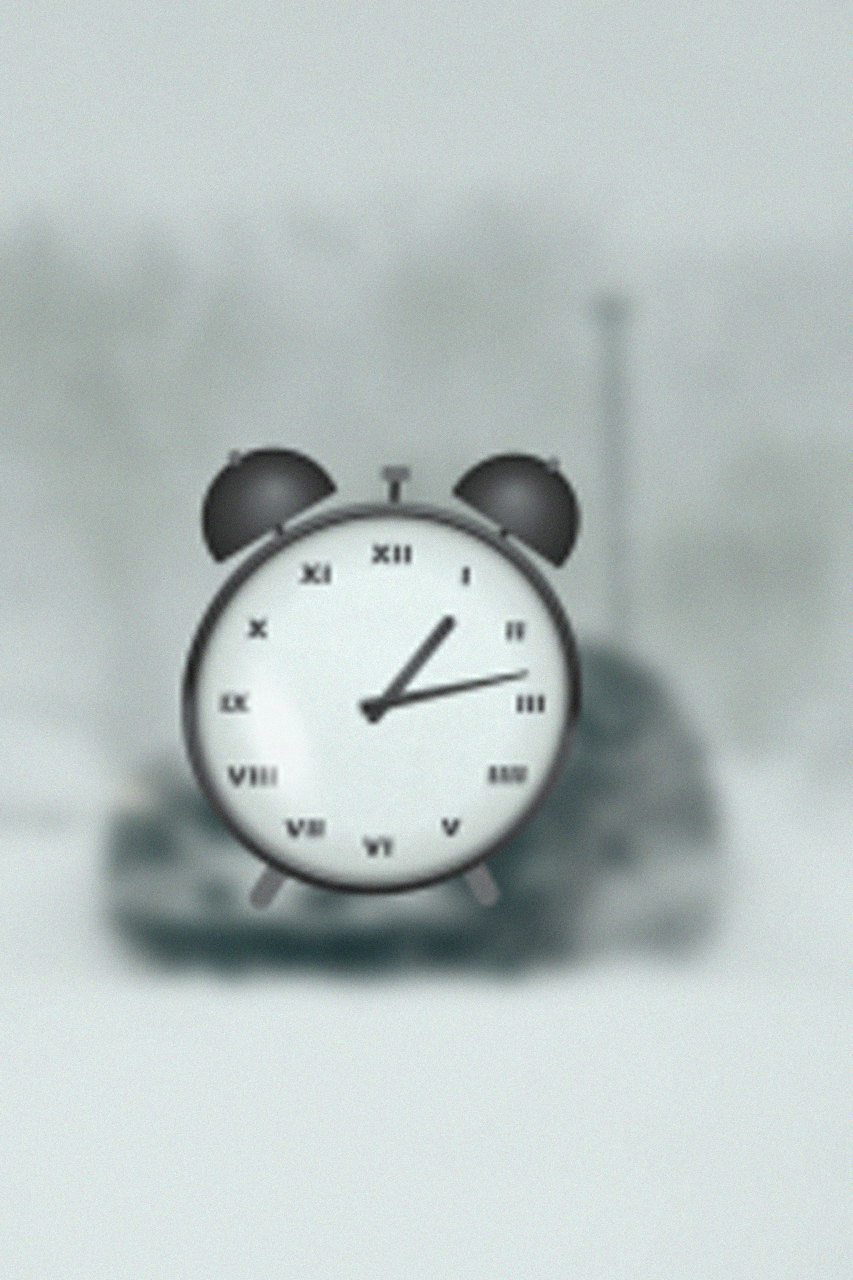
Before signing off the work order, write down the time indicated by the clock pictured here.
1:13
